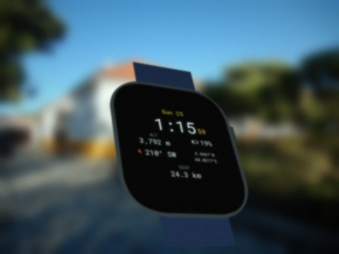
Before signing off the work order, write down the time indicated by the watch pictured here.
1:15
